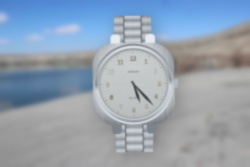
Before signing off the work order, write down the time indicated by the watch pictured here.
5:23
